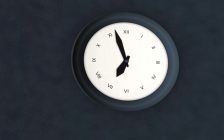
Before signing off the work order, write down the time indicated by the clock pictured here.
6:57
